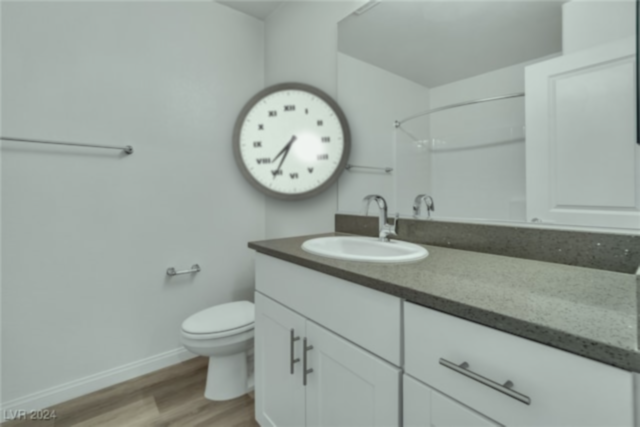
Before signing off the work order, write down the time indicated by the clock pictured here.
7:35
